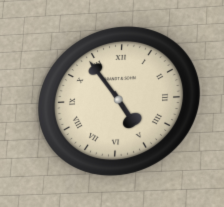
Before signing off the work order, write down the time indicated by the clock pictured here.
4:54
